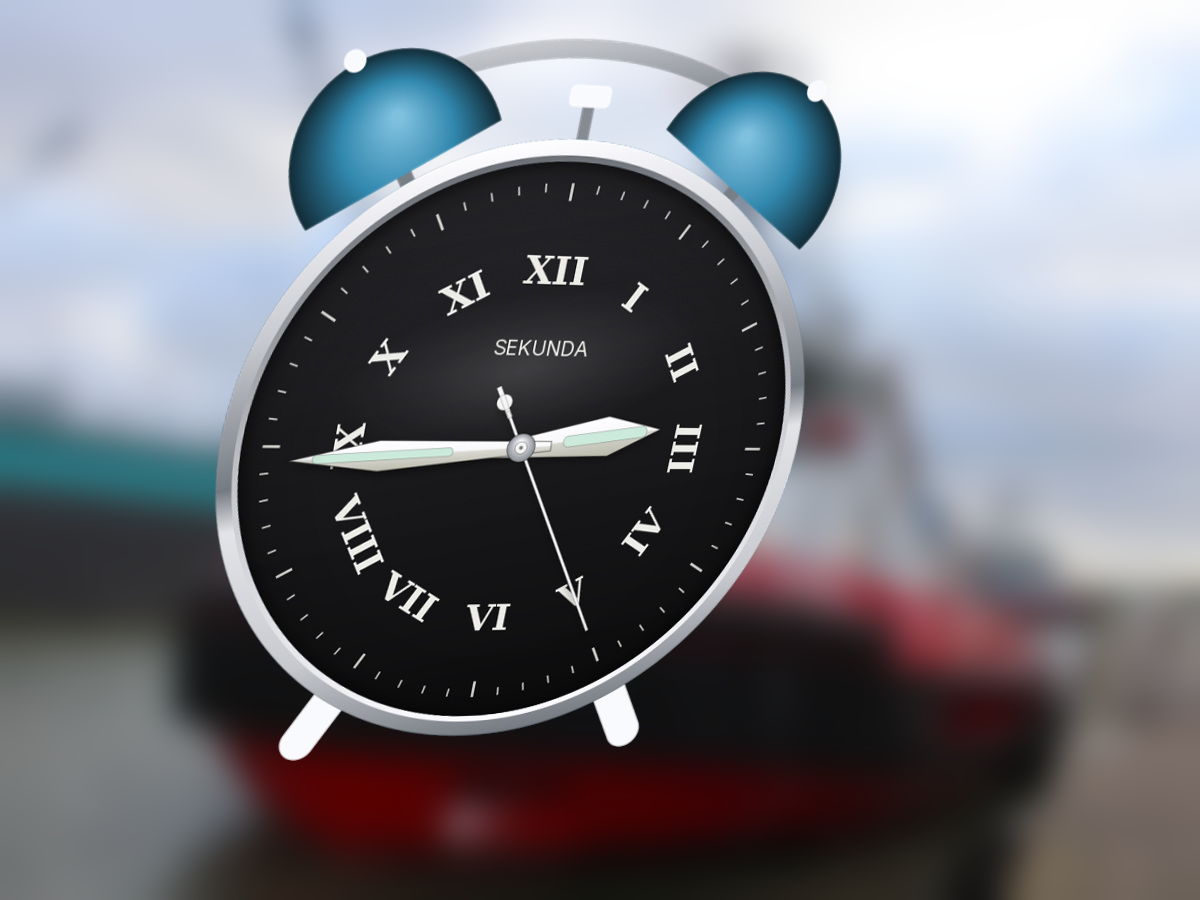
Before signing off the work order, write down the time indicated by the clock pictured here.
2:44:25
